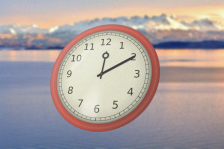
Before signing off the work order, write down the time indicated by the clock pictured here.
12:10
